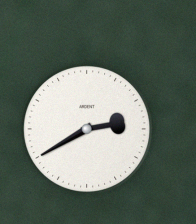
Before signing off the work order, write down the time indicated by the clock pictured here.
2:40
